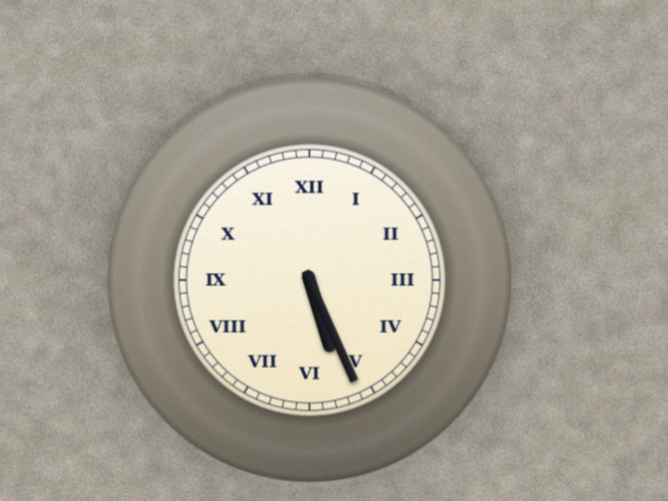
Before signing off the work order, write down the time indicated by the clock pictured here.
5:26
